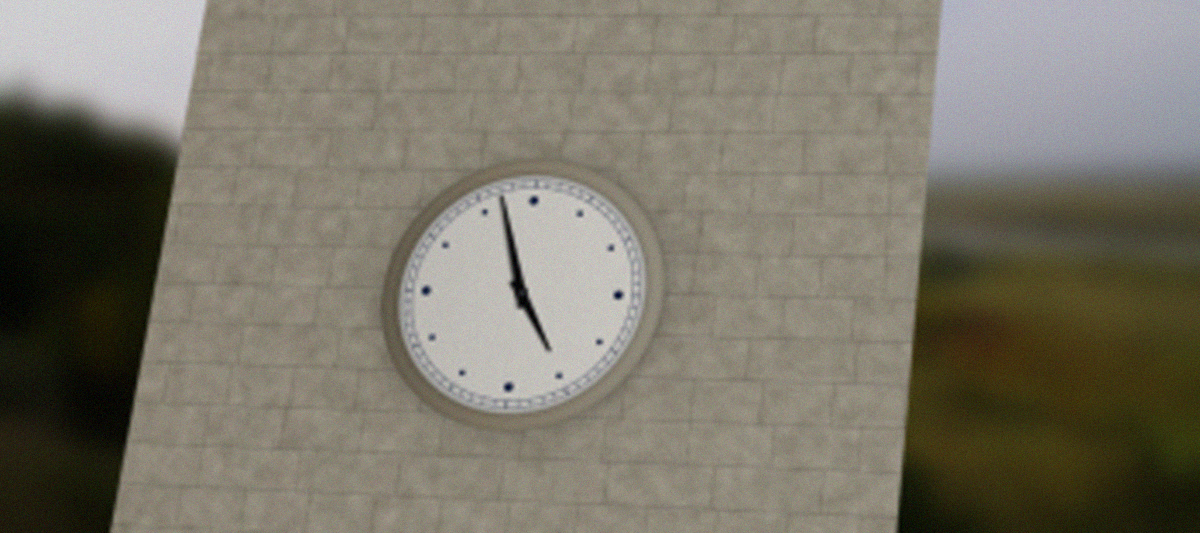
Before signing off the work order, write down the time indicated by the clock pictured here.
4:57
